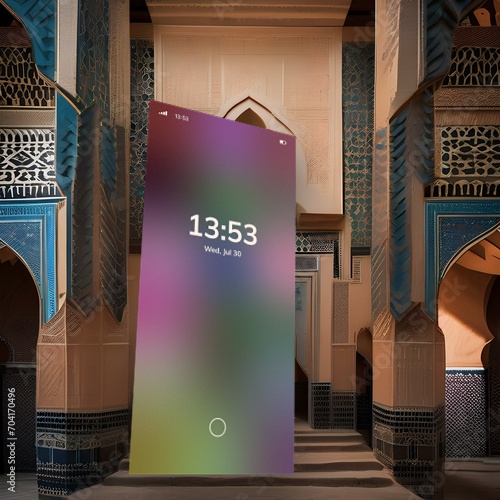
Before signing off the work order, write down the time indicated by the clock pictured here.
13:53
